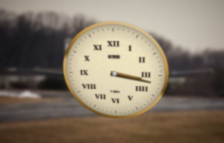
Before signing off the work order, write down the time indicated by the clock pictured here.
3:17
